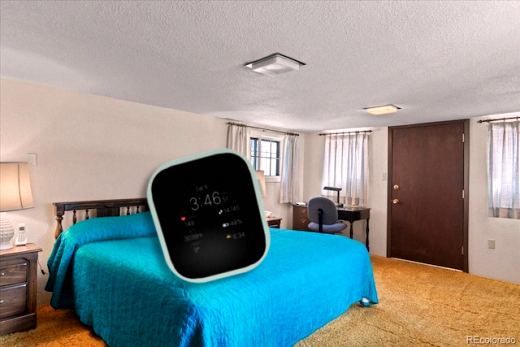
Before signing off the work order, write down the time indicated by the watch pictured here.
3:46
